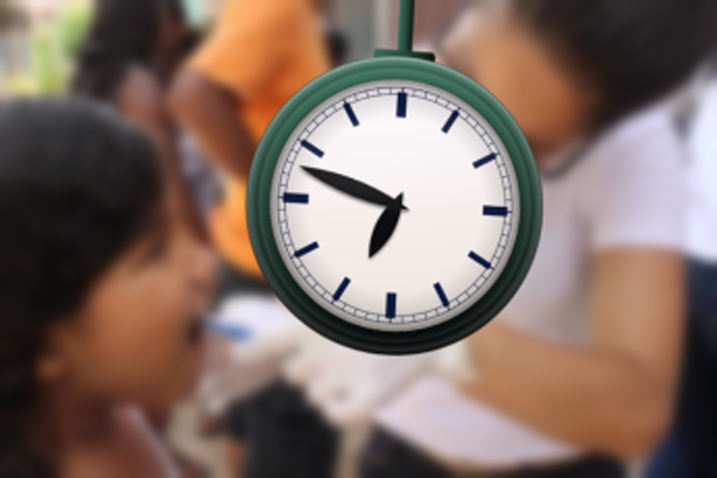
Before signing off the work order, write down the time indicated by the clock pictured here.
6:48
